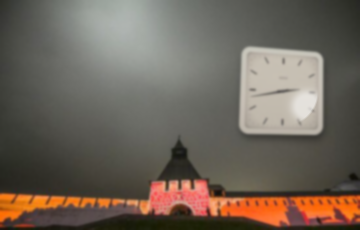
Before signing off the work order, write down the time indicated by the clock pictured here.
2:43
